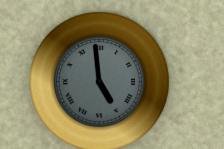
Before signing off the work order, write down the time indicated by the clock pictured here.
4:59
